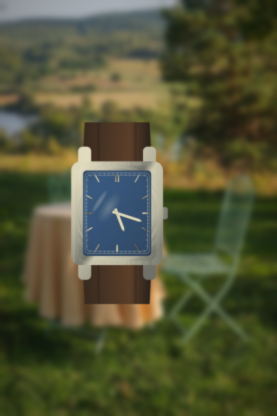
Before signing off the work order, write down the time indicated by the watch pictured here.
5:18
